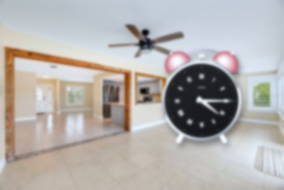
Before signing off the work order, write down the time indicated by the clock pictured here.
4:15
